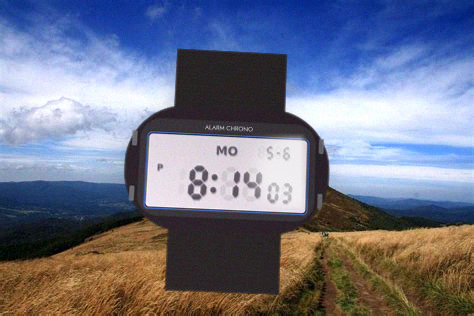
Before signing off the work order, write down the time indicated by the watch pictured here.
8:14:03
